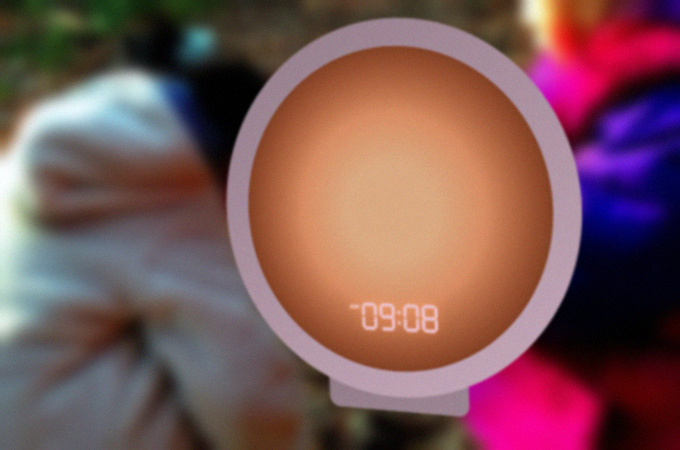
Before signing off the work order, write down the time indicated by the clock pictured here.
9:08
